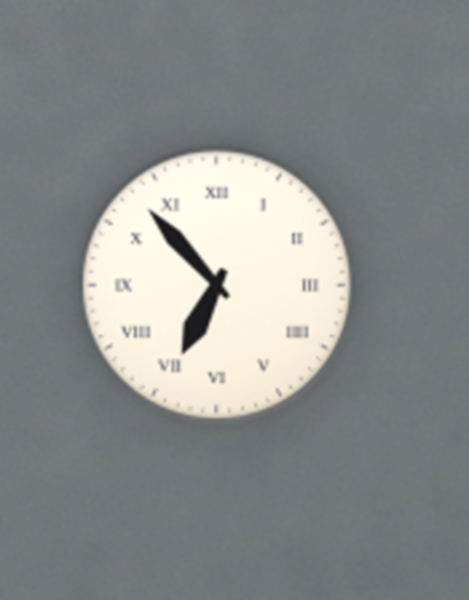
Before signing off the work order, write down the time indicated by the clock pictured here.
6:53
